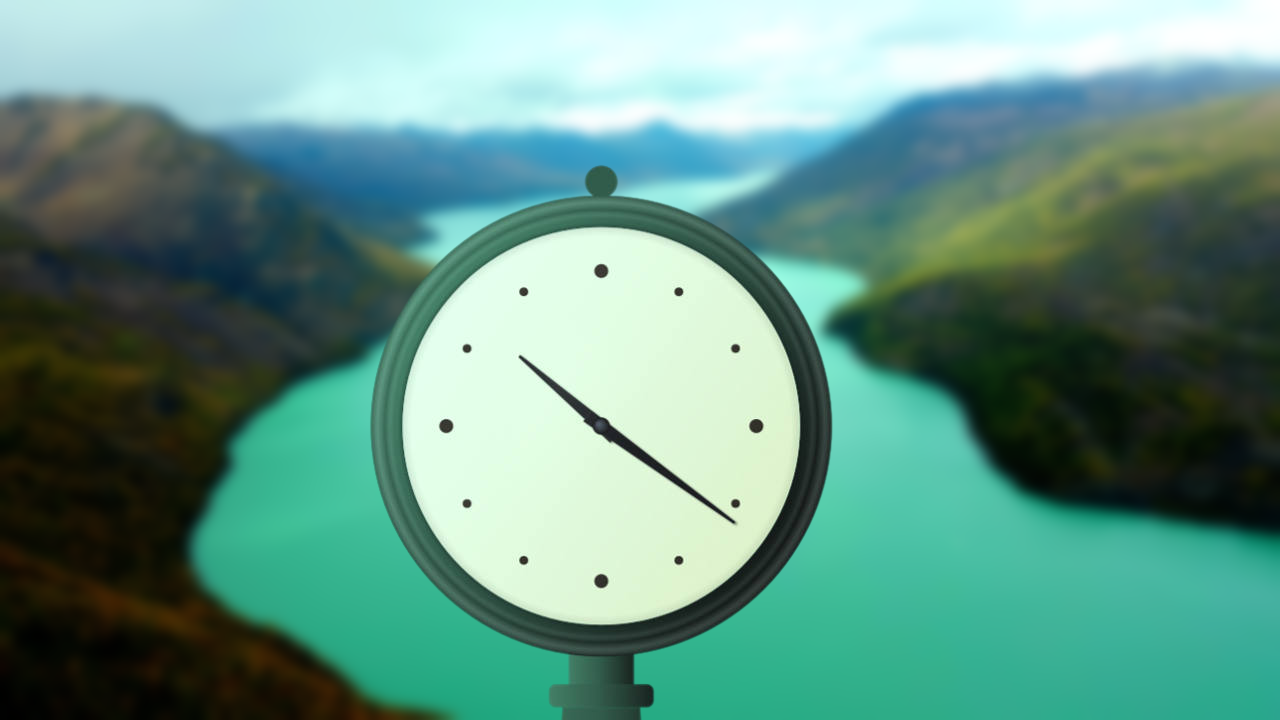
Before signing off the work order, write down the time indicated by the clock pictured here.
10:21
